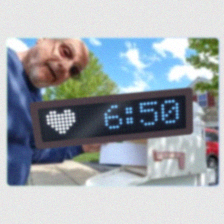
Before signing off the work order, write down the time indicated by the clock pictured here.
6:50
